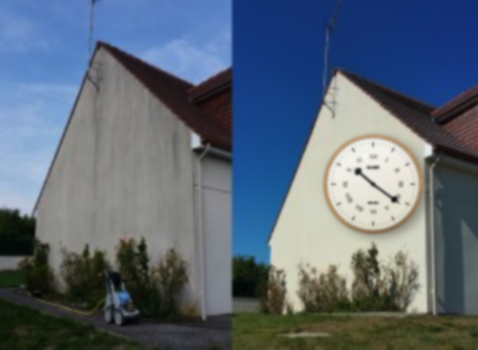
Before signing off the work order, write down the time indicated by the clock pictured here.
10:21
